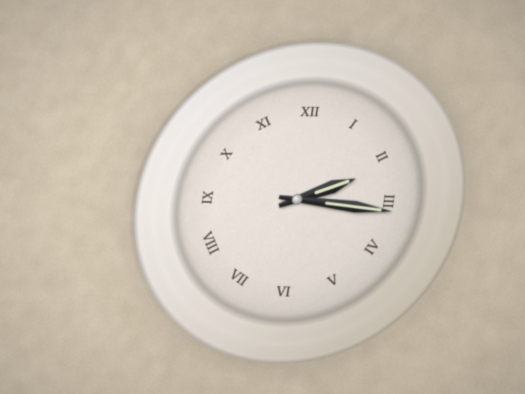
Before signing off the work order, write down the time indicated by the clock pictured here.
2:16
